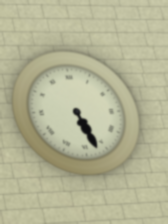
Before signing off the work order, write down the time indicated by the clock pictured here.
5:27
